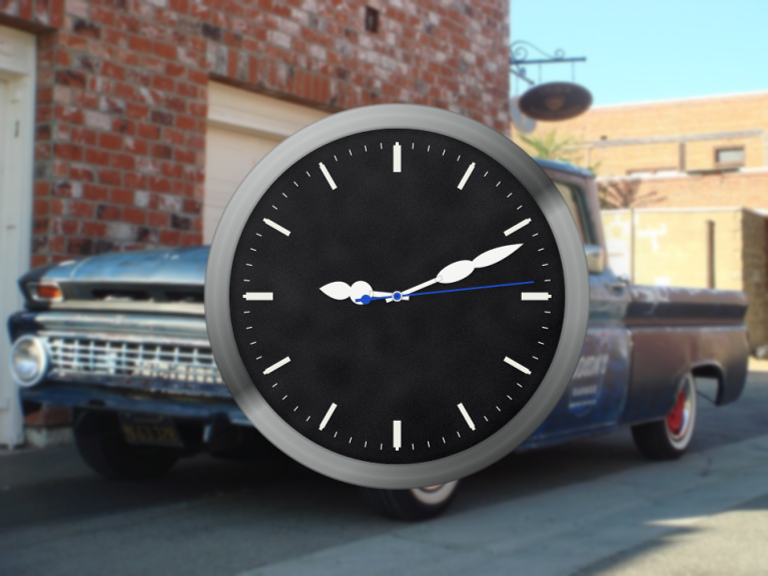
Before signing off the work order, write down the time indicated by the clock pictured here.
9:11:14
